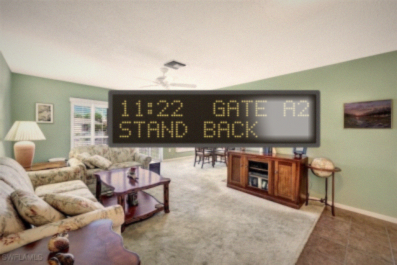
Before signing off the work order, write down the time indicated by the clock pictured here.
11:22
